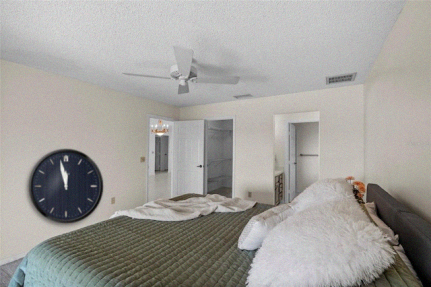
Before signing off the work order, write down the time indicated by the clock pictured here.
11:58
